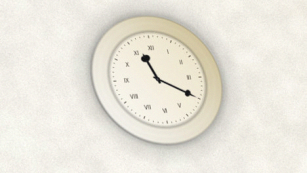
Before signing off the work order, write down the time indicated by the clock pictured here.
11:20
